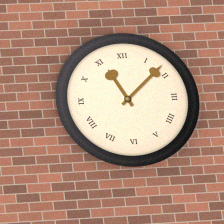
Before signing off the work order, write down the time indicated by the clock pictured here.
11:08
